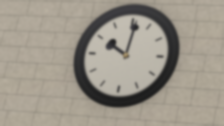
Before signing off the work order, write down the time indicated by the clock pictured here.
10:01
